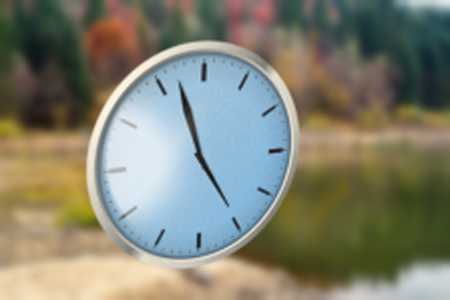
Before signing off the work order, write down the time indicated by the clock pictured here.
4:57
